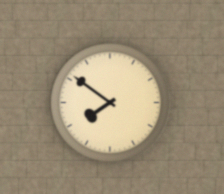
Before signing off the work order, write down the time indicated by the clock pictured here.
7:51
